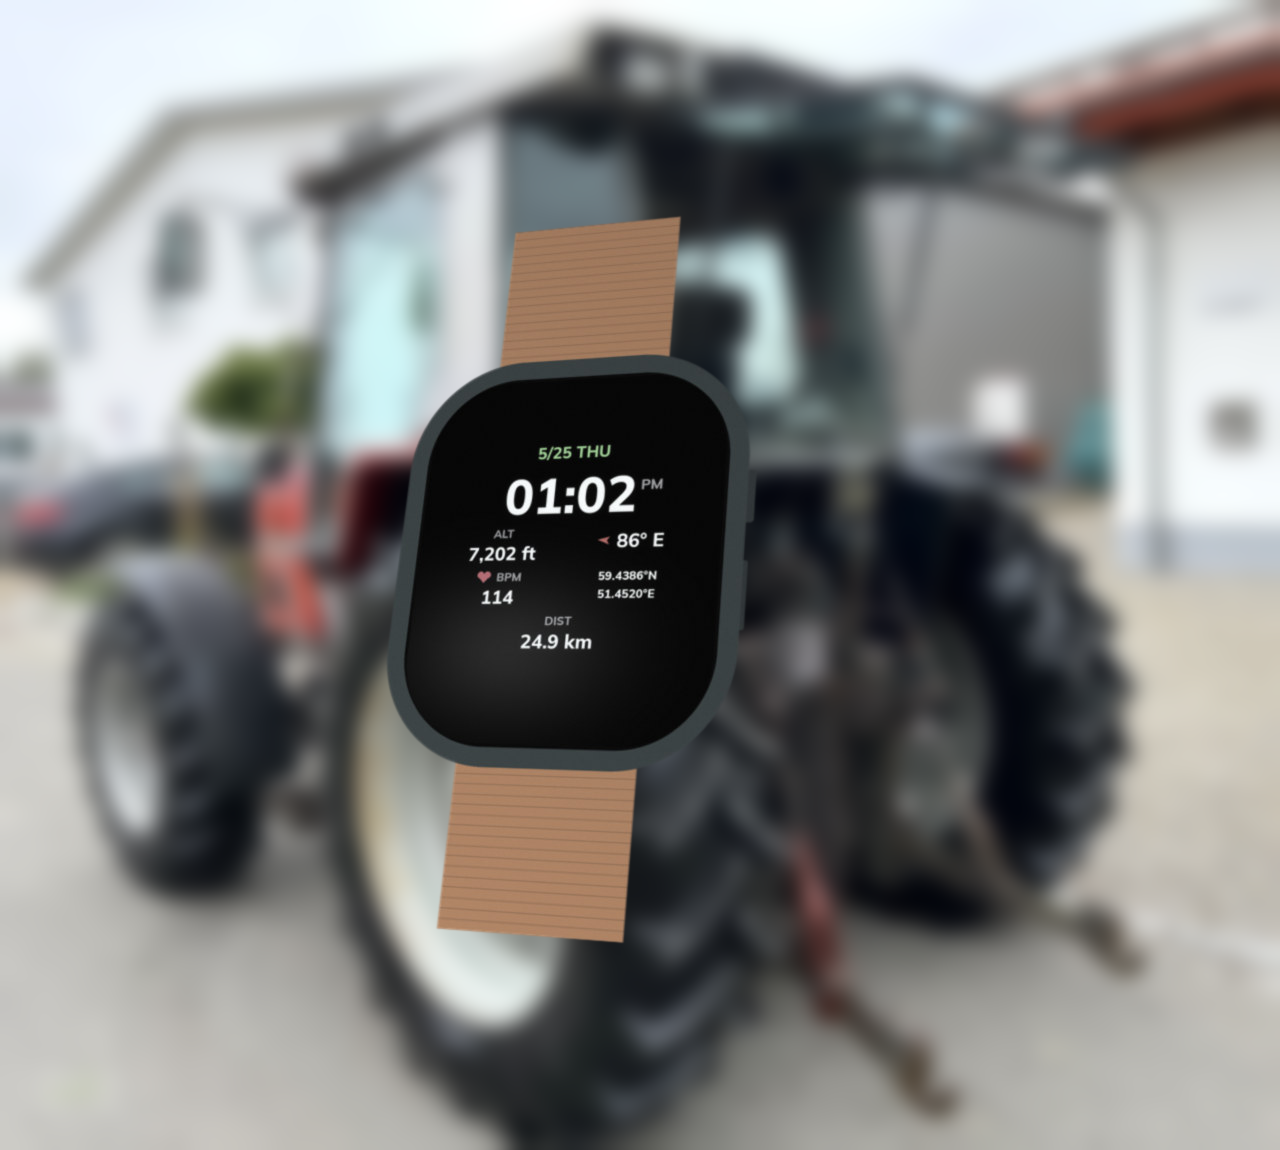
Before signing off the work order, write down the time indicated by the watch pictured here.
1:02
